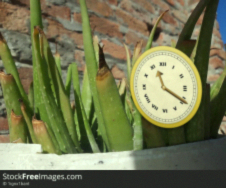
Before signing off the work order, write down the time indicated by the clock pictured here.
11:20
